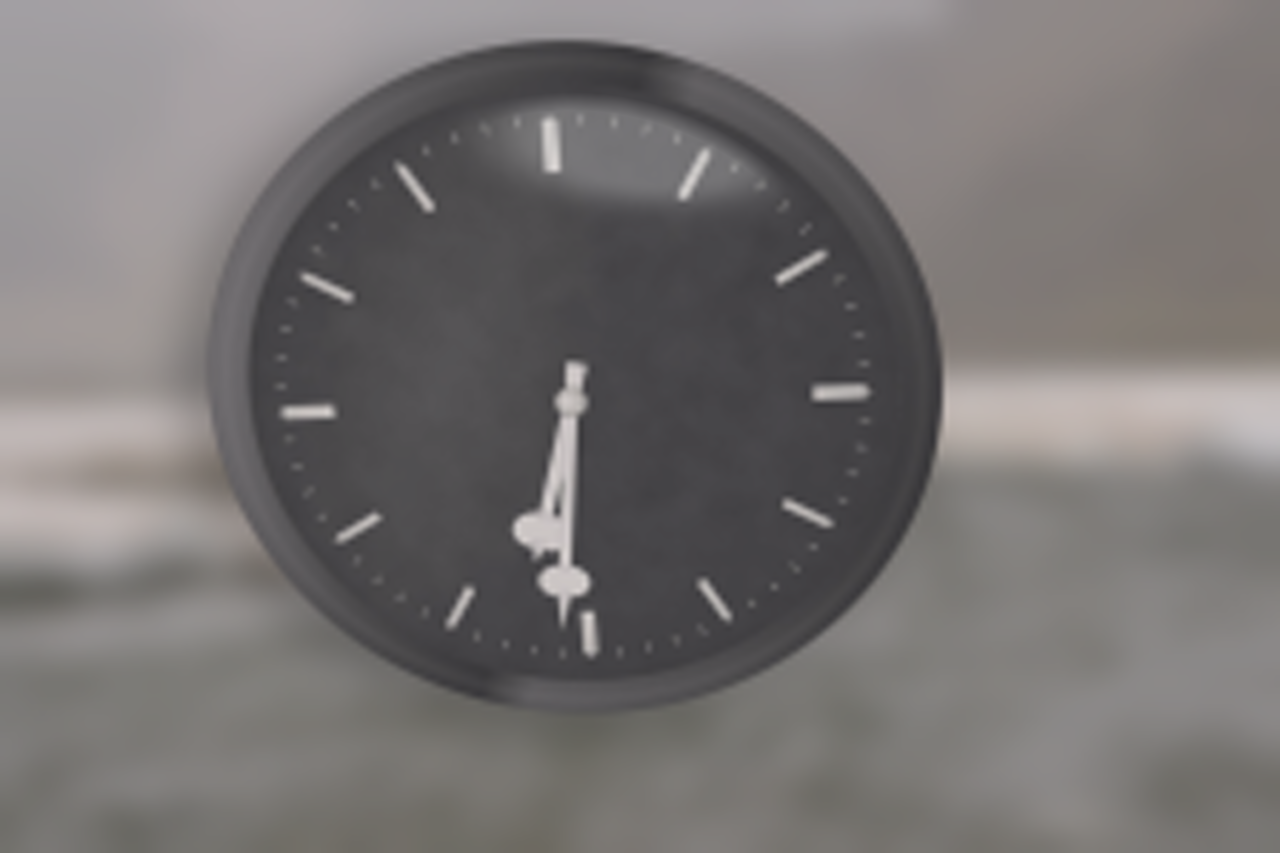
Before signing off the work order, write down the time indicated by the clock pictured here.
6:31
